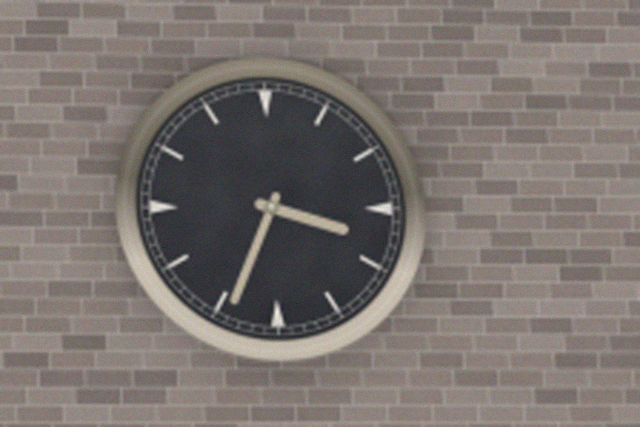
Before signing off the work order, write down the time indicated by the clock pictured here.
3:34
